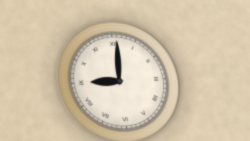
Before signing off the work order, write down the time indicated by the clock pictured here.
9:01
